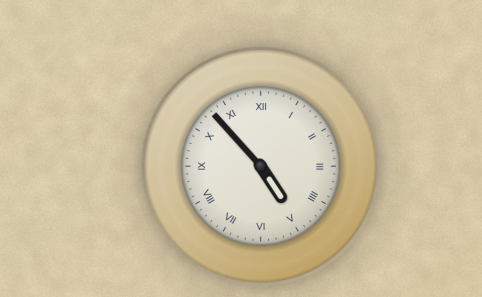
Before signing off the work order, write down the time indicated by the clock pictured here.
4:53
